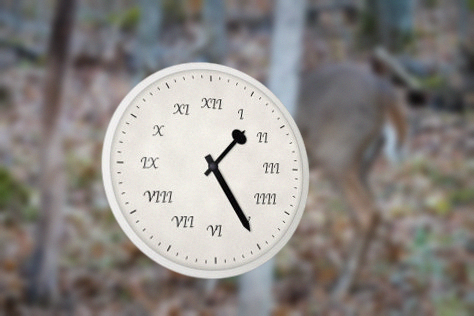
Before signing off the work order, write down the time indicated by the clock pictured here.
1:25
